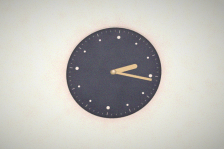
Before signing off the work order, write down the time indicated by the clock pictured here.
2:16
